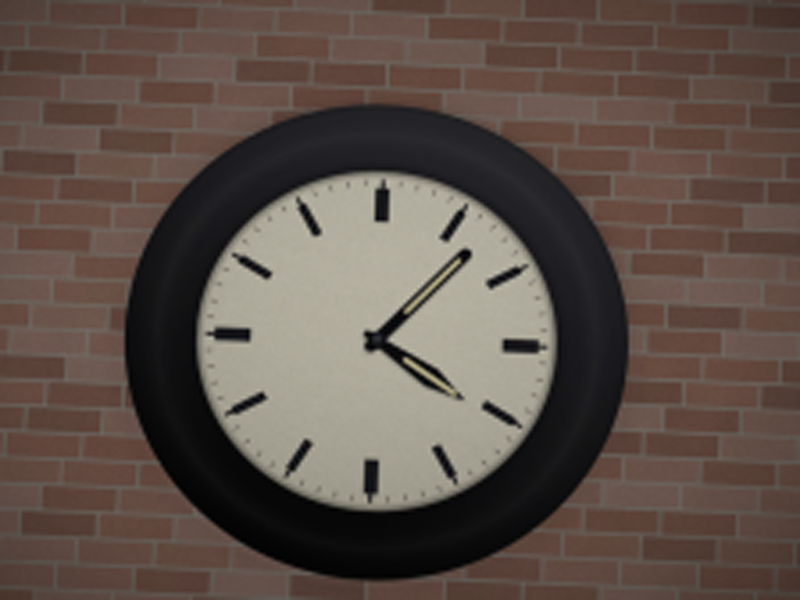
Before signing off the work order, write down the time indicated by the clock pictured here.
4:07
